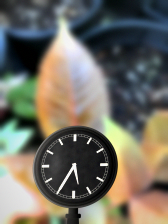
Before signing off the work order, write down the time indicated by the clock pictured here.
5:35
